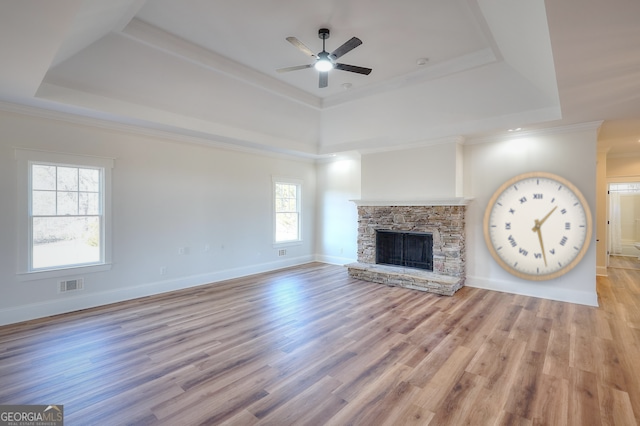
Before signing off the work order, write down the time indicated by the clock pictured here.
1:28
